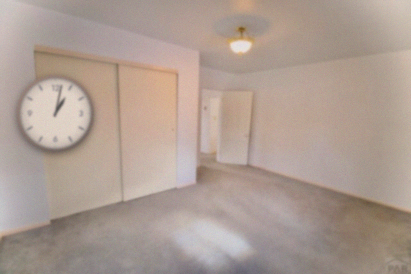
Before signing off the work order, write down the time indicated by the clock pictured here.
1:02
